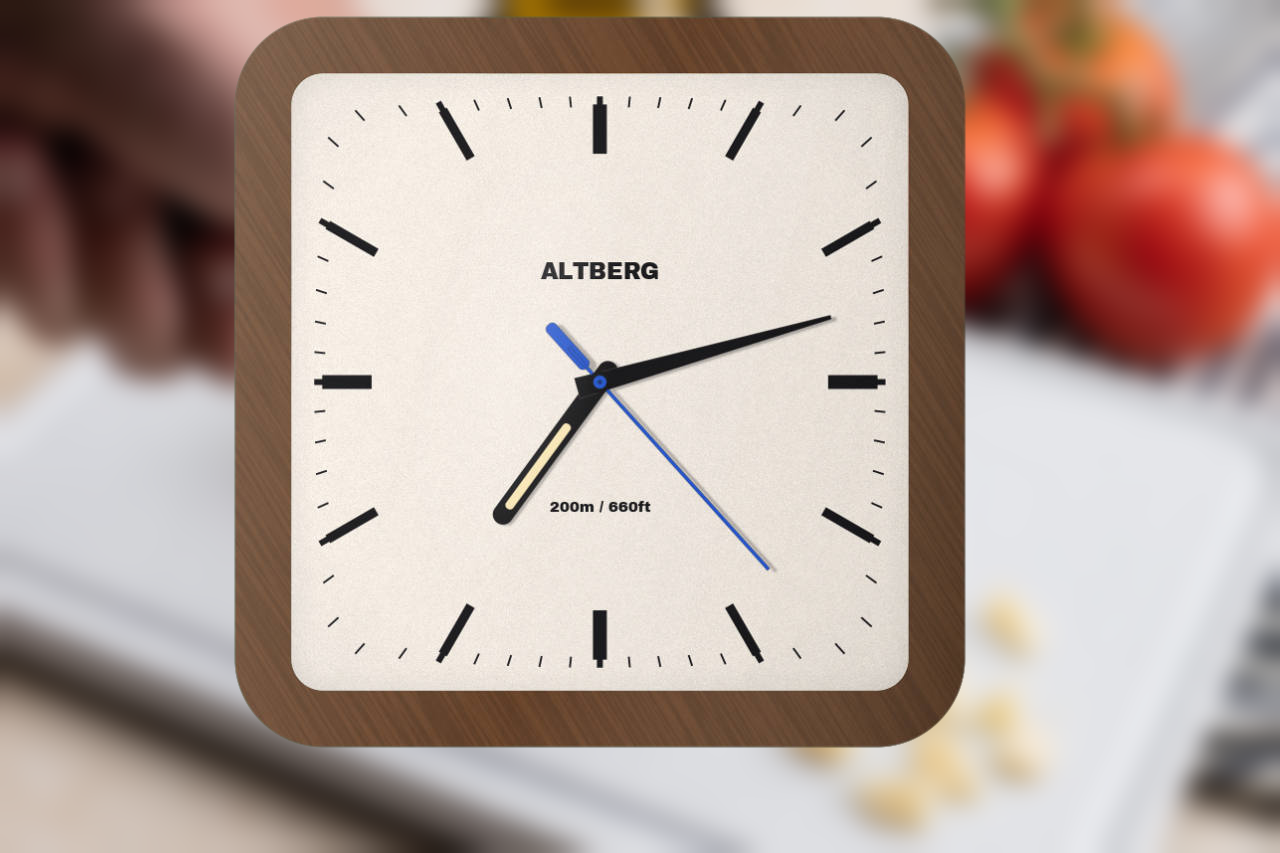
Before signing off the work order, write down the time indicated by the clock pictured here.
7:12:23
